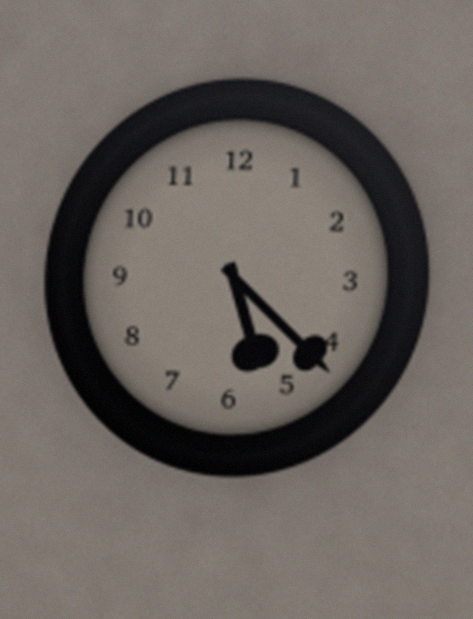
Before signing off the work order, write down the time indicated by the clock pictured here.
5:22
